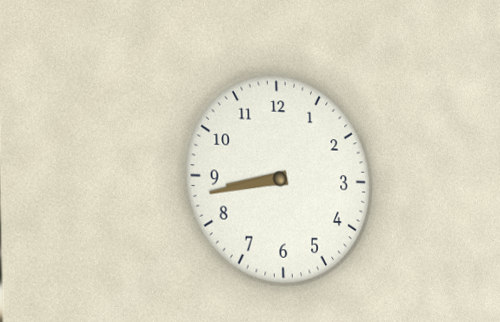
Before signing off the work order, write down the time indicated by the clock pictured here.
8:43
